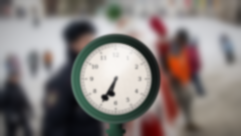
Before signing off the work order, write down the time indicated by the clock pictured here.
6:35
